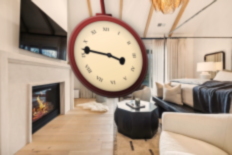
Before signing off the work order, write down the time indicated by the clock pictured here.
3:47
